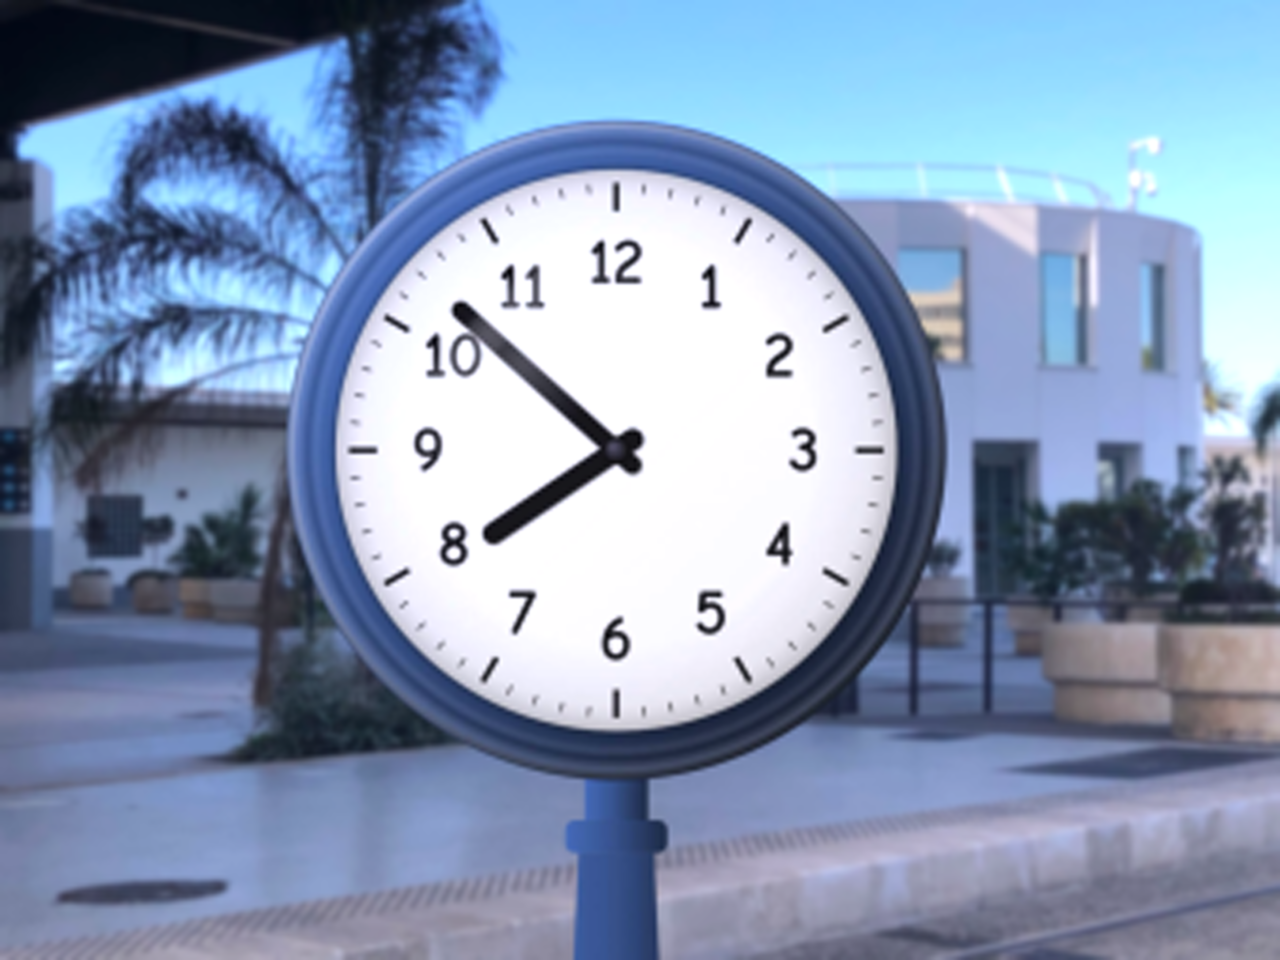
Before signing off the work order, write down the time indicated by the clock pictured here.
7:52
